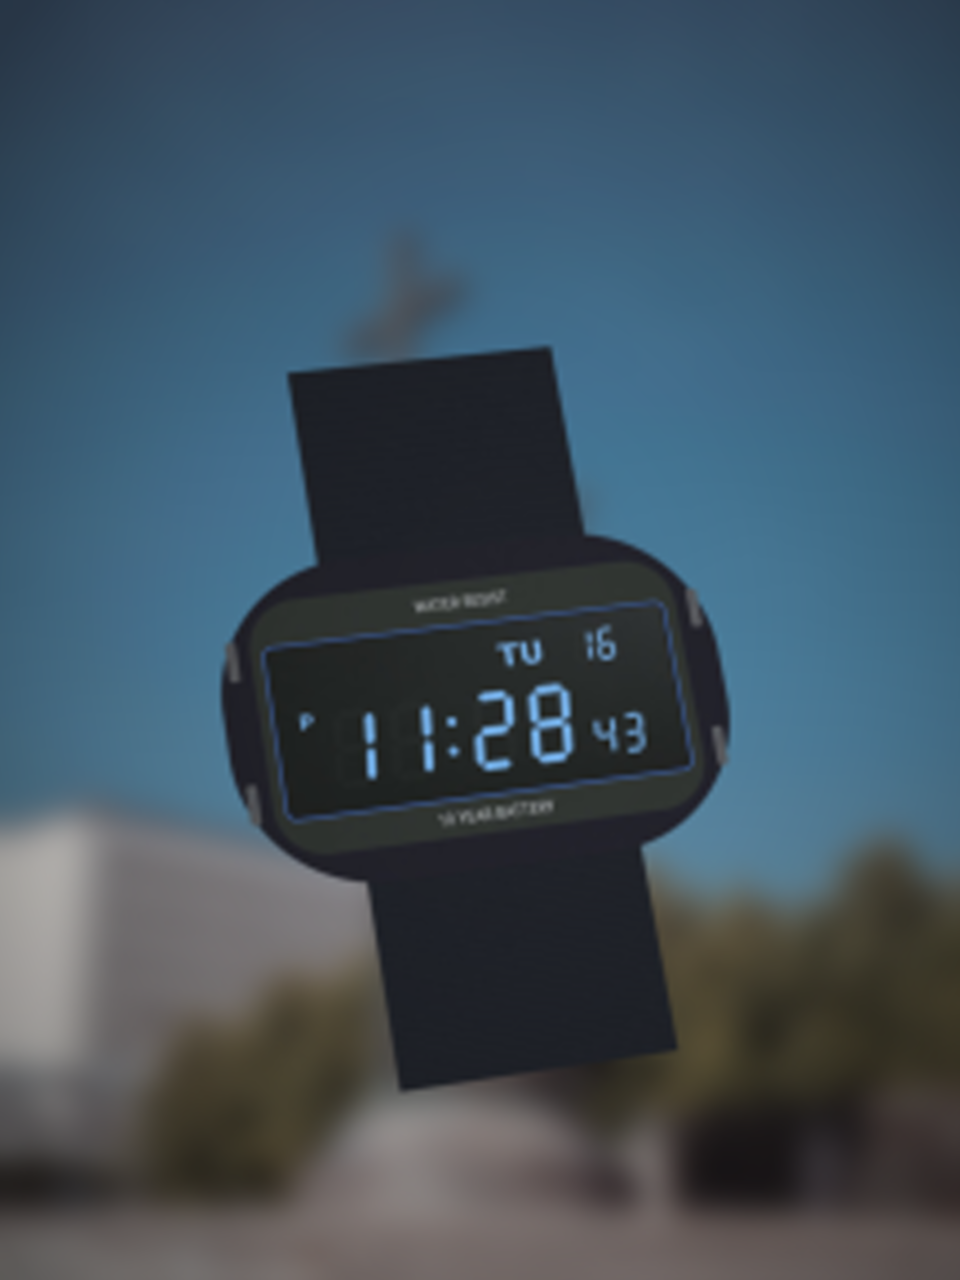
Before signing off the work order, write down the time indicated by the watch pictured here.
11:28:43
